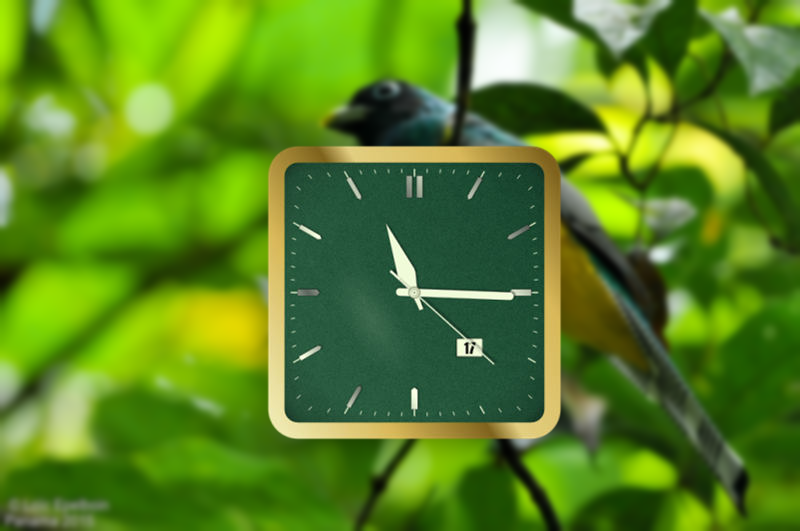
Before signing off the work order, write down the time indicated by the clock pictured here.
11:15:22
